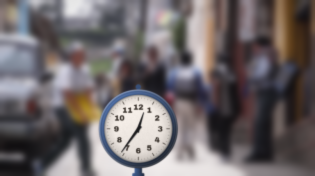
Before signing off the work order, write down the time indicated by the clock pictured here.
12:36
